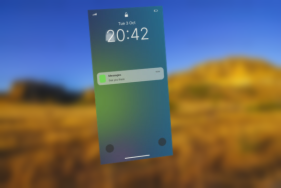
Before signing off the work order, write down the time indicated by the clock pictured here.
20:42
